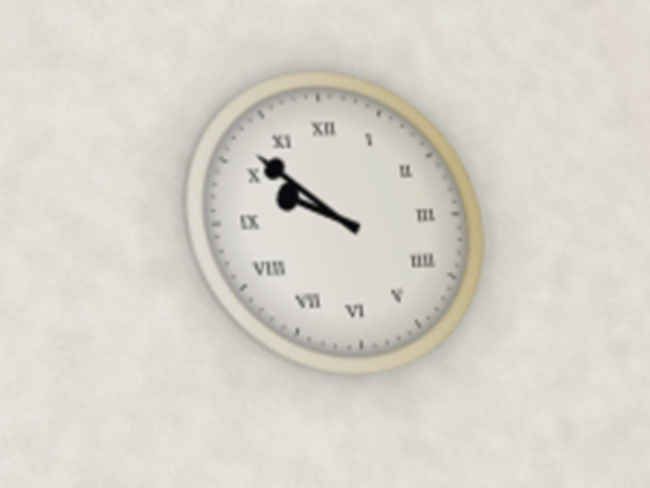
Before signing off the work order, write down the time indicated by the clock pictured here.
9:52
